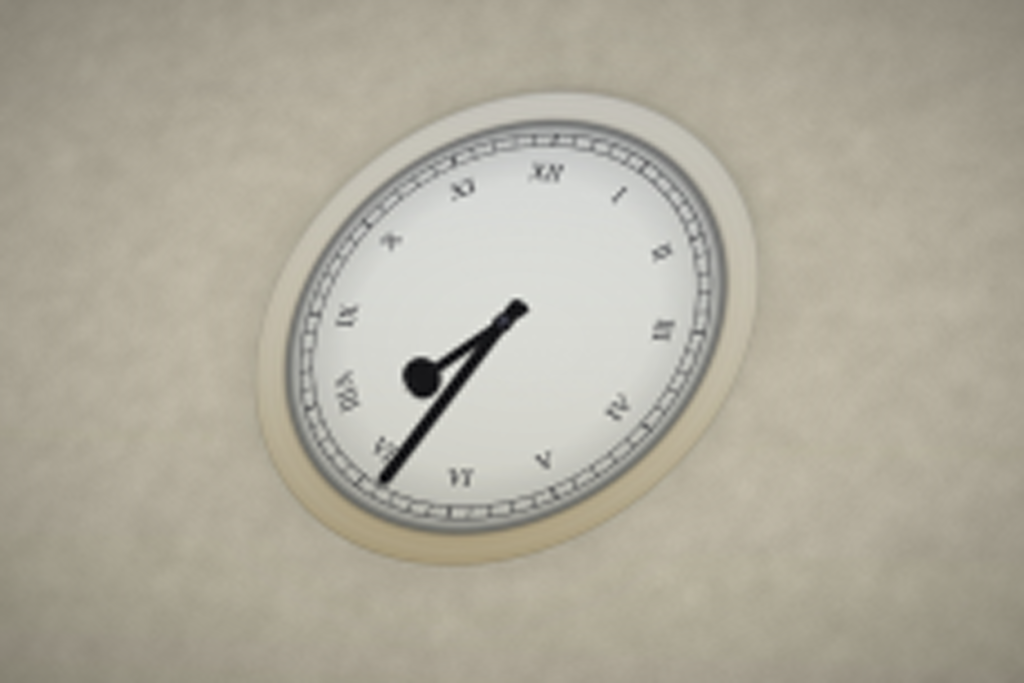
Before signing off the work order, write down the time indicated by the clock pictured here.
7:34
